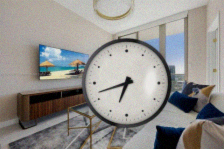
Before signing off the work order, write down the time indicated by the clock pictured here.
6:42
